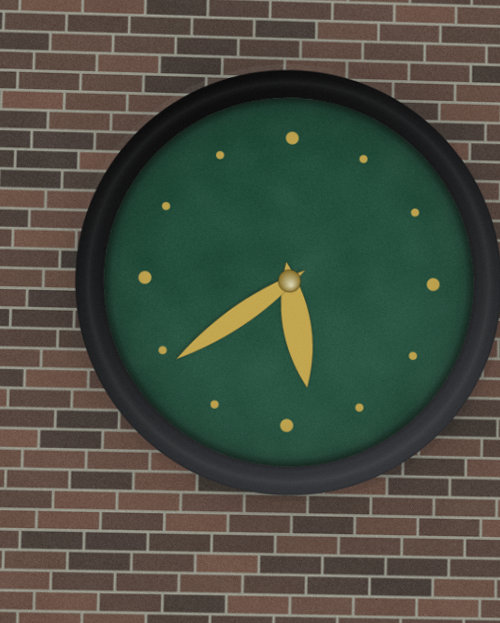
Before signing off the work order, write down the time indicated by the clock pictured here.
5:39
